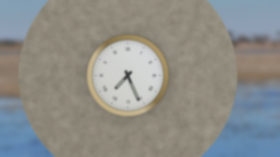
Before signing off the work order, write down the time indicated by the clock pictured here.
7:26
